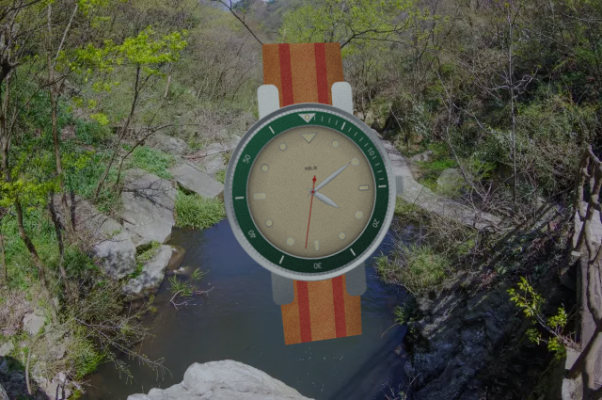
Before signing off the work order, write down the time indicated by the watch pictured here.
4:09:32
